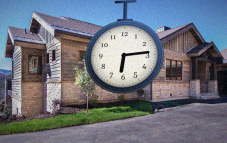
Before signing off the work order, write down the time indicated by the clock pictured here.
6:14
